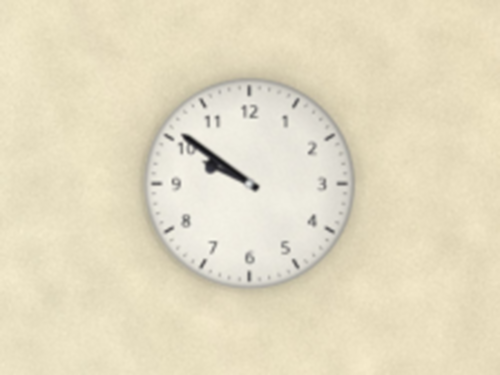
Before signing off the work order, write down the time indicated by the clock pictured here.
9:51
